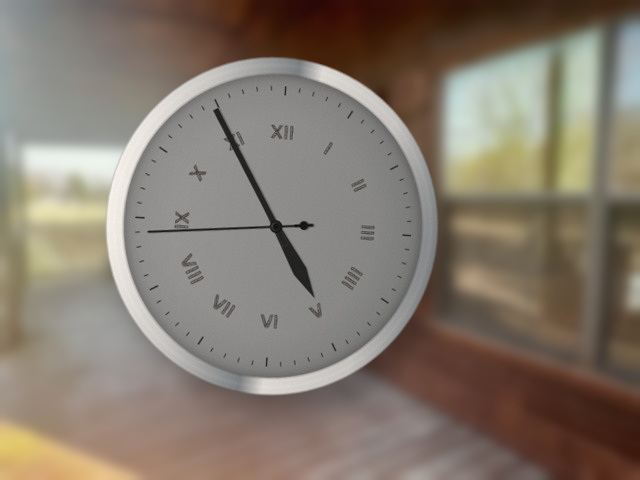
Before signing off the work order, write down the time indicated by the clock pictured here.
4:54:44
